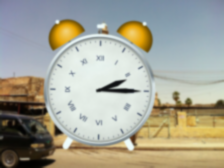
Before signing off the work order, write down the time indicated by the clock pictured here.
2:15
